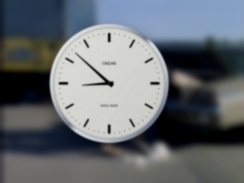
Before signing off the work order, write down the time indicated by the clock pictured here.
8:52
